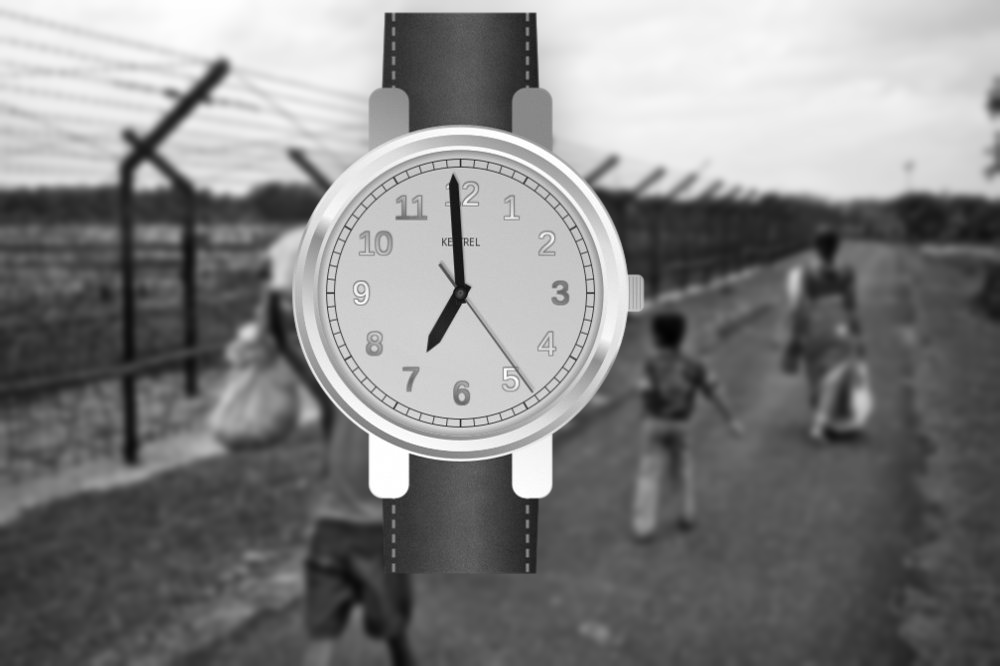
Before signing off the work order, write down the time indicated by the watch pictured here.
6:59:24
